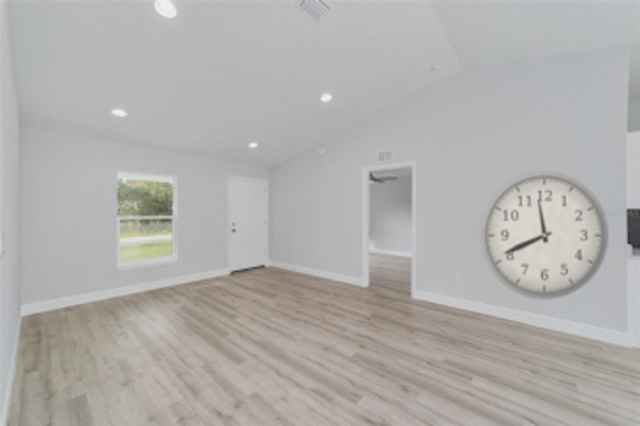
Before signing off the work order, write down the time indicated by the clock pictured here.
11:41
